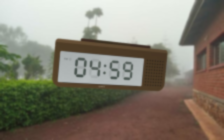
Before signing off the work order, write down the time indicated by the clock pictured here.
4:59
